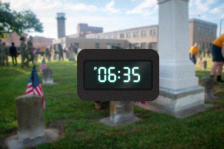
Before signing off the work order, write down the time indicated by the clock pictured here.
6:35
